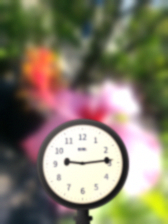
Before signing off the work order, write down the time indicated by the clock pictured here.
9:14
